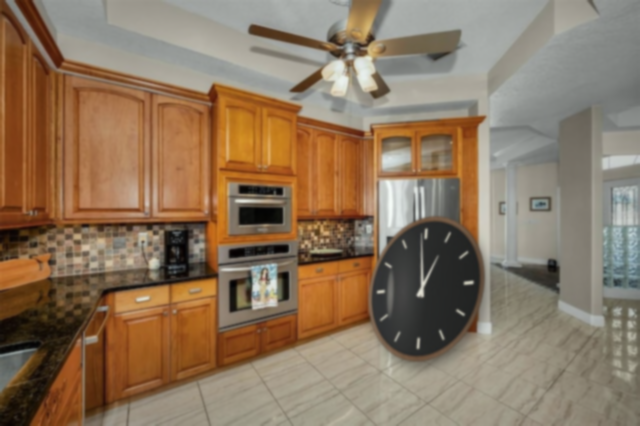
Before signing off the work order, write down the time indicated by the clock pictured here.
12:59
